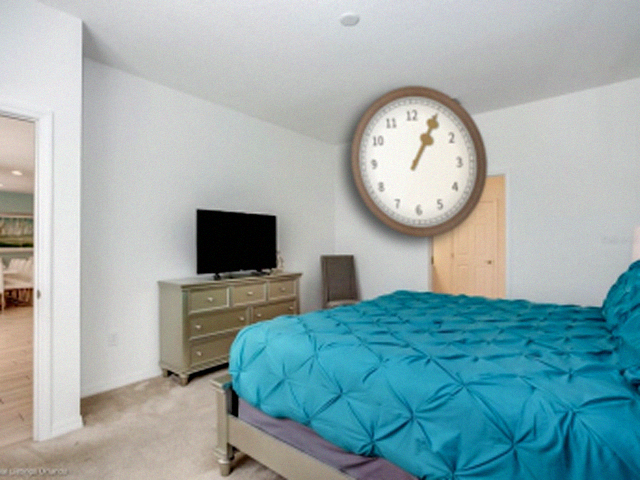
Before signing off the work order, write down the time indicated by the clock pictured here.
1:05
